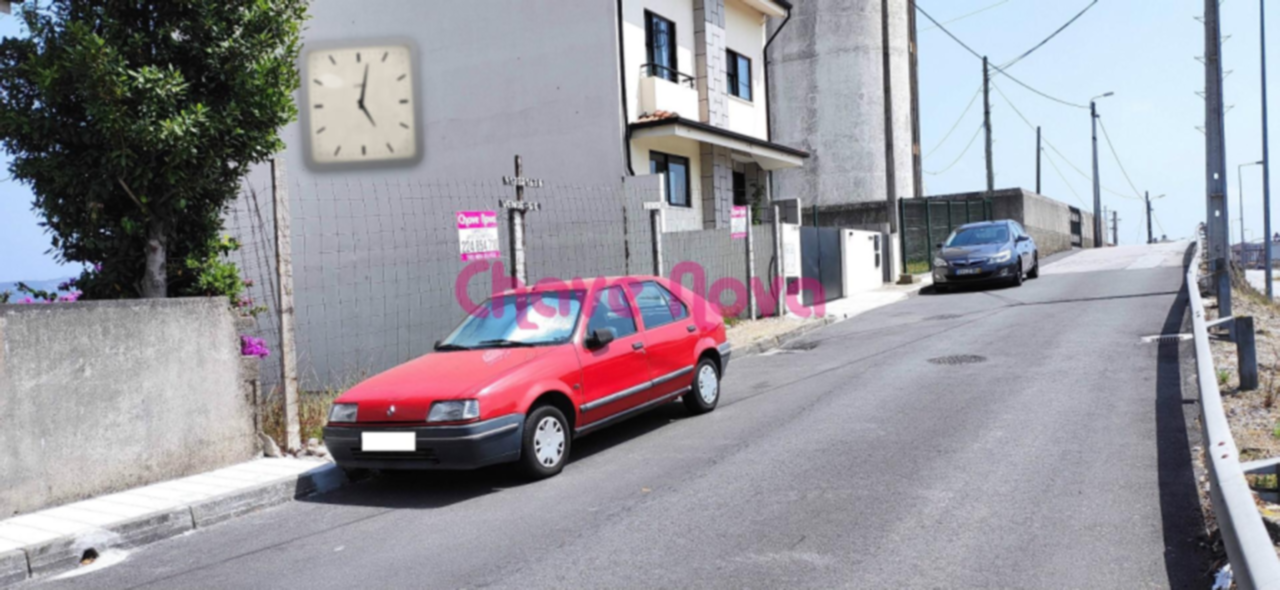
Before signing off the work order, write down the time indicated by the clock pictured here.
5:02
